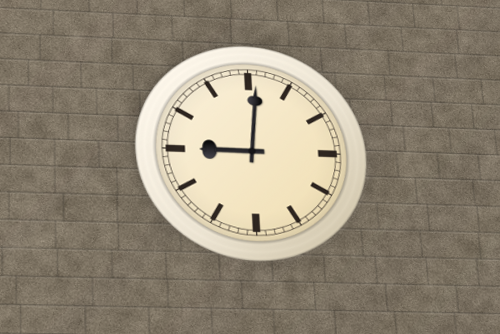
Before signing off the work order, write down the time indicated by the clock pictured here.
9:01
